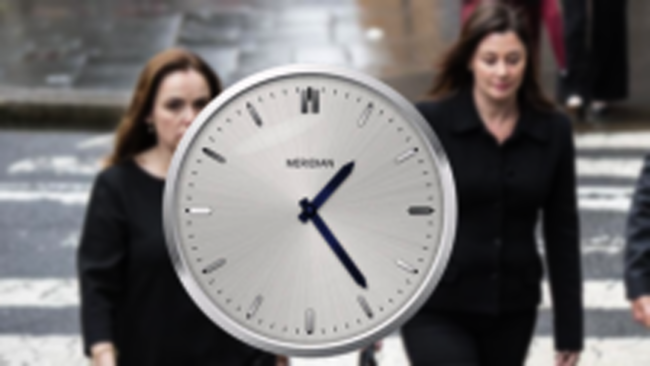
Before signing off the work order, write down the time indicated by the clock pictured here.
1:24
